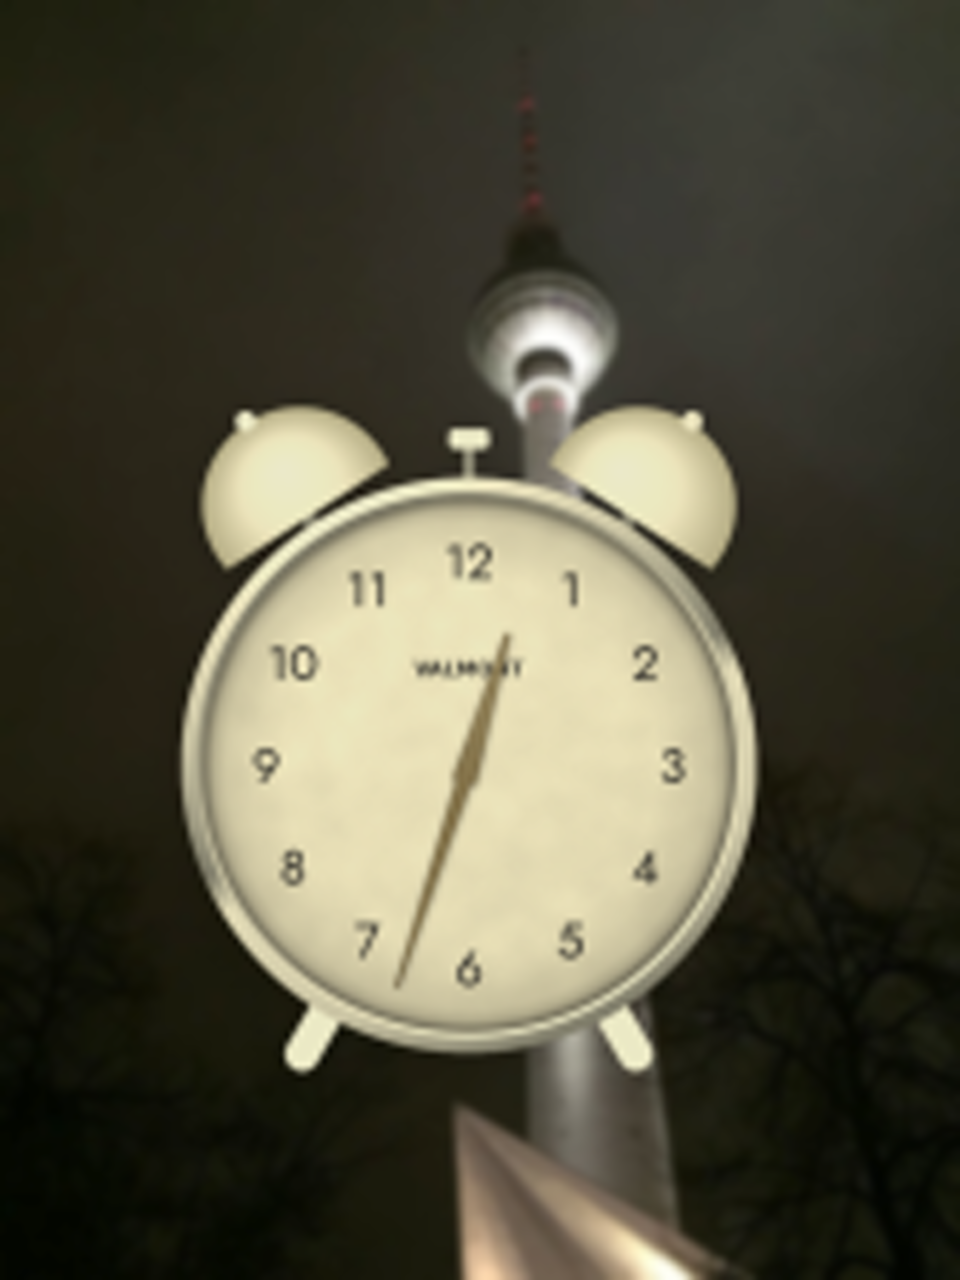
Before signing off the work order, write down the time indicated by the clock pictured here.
12:33
